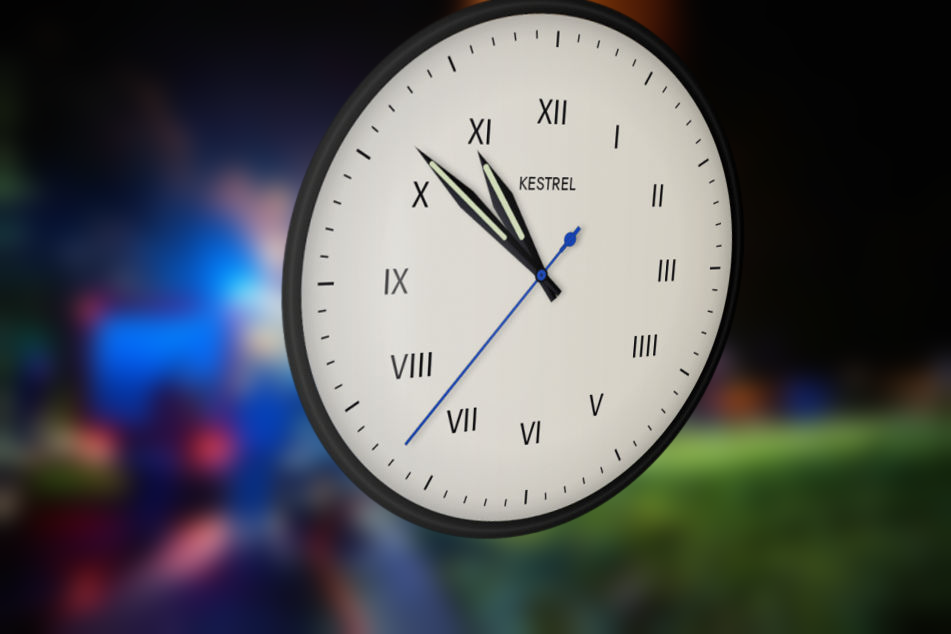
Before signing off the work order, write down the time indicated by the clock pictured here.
10:51:37
